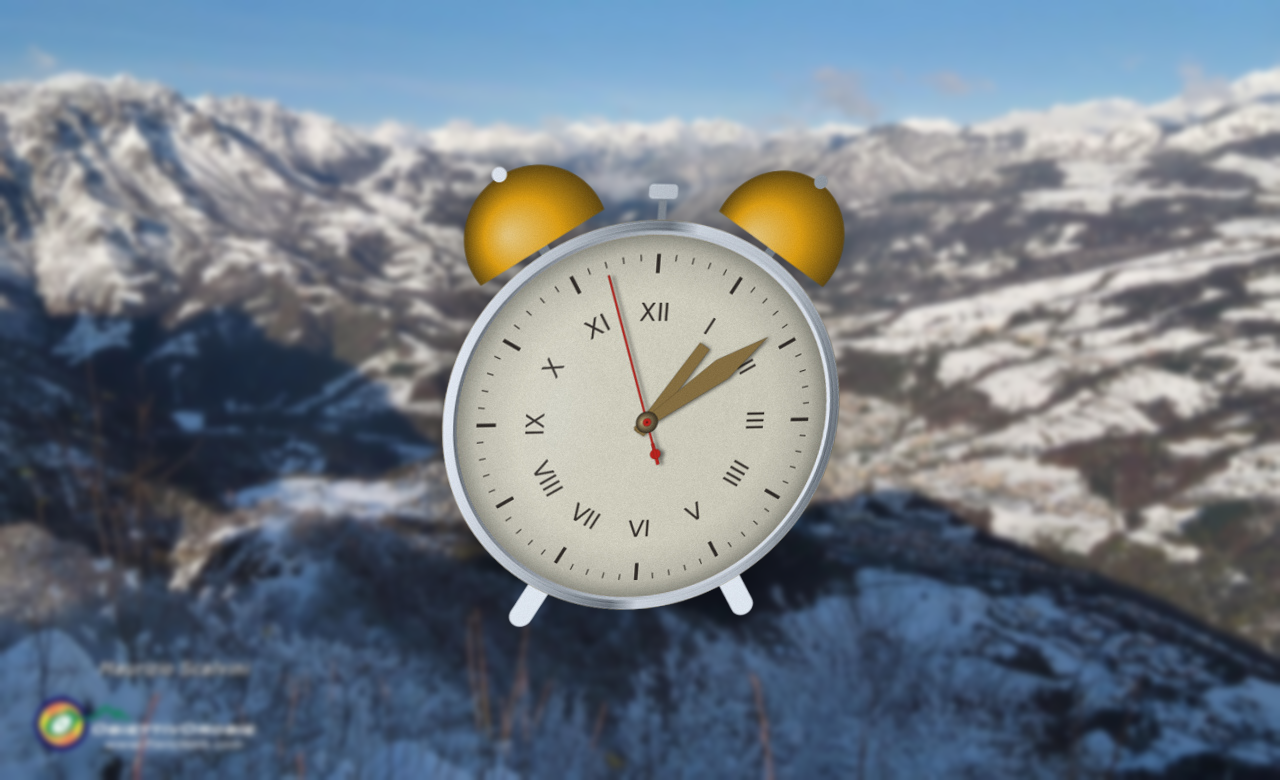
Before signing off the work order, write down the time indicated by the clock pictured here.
1:08:57
